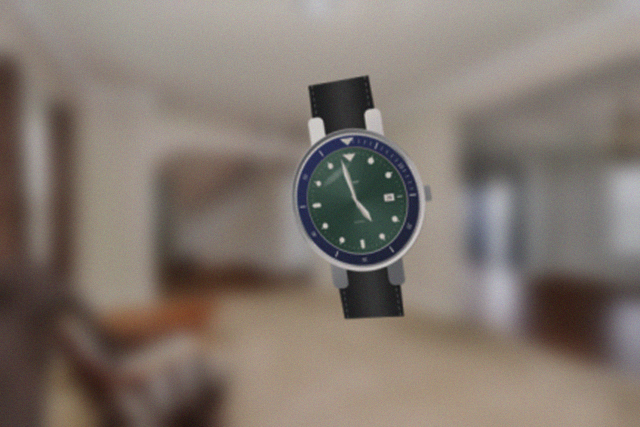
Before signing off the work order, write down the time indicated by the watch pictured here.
4:58
